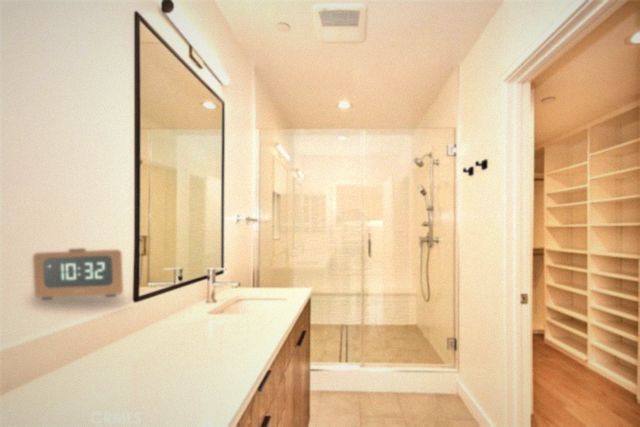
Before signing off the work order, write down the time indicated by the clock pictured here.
10:32
